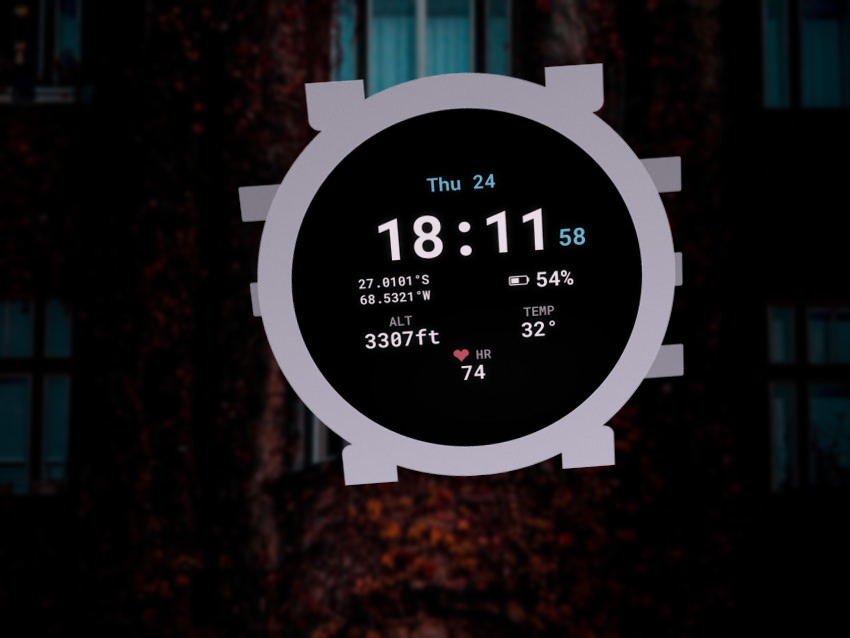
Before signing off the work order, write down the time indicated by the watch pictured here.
18:11:58
